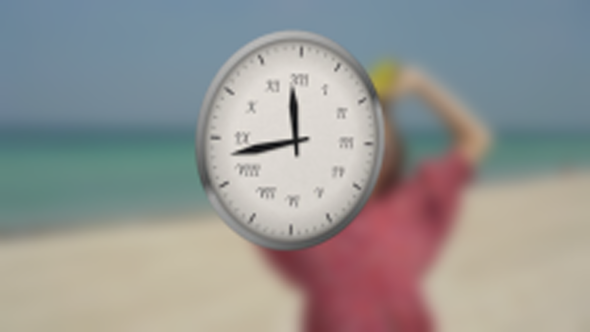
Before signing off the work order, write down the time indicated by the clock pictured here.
11:43
